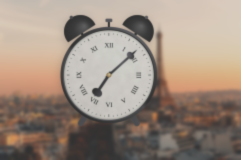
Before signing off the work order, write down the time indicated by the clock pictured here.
7:08
